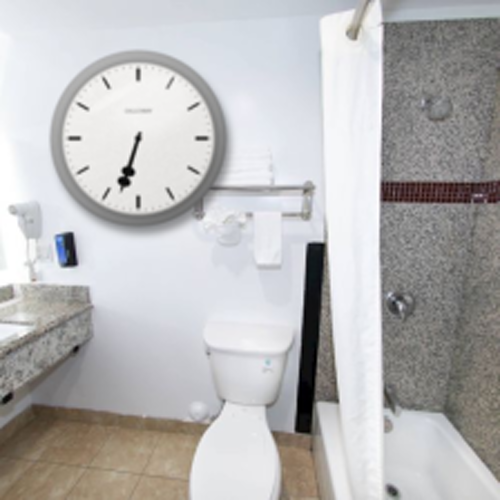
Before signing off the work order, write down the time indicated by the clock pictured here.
6:33
